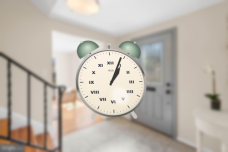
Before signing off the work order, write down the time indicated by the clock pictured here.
1:04
